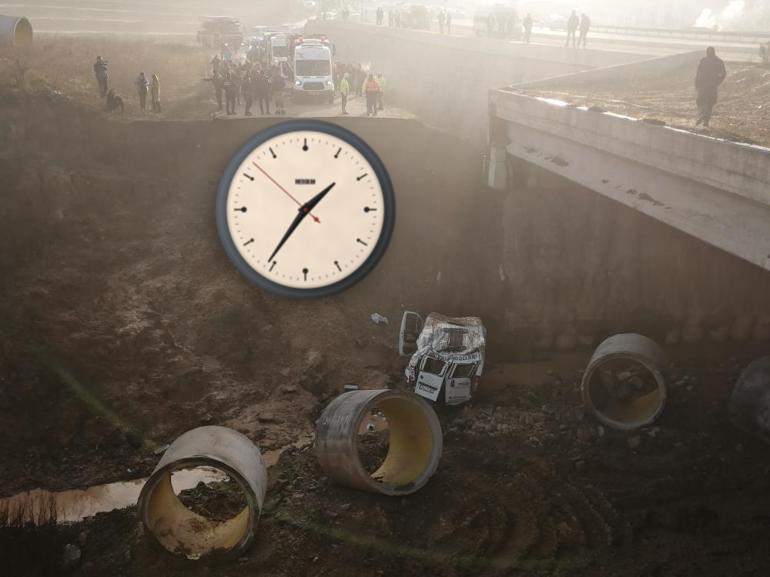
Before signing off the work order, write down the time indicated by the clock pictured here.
1:35:52
